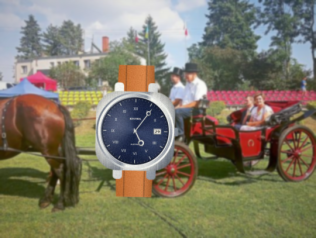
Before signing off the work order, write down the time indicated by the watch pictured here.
5:06
